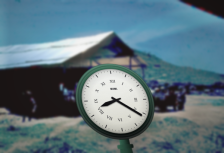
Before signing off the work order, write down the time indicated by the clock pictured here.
8:21
